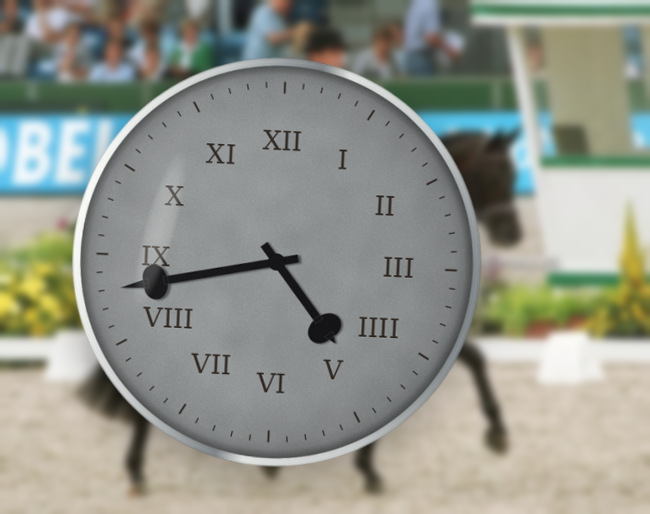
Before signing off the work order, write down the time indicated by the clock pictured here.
4:43
